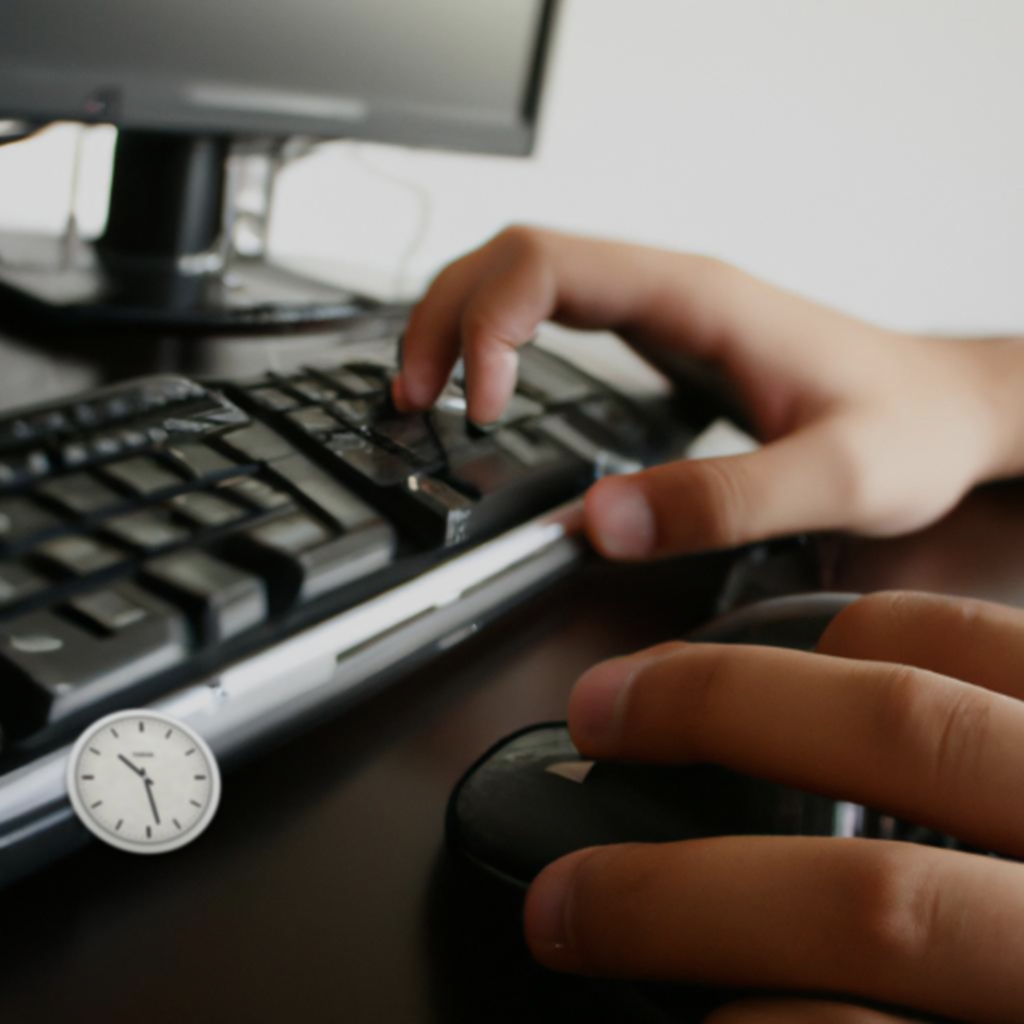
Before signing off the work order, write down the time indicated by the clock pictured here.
10:28
